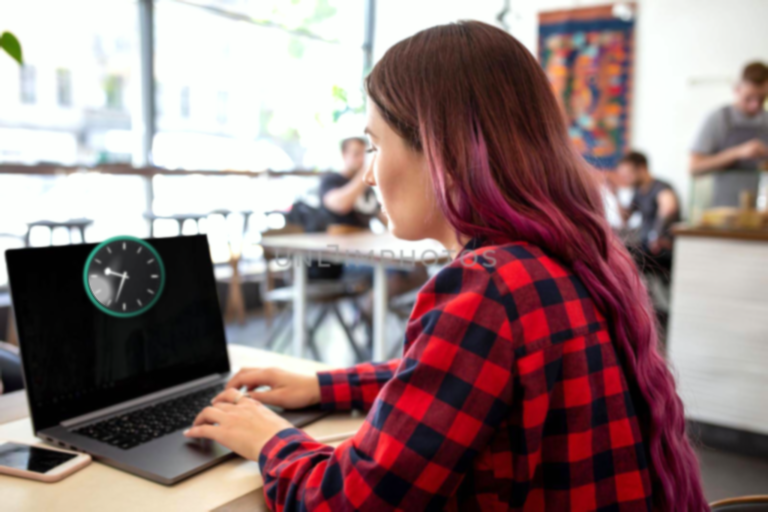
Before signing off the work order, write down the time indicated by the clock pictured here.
9:33
